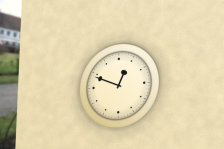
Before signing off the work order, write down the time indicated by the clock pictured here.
12:49
